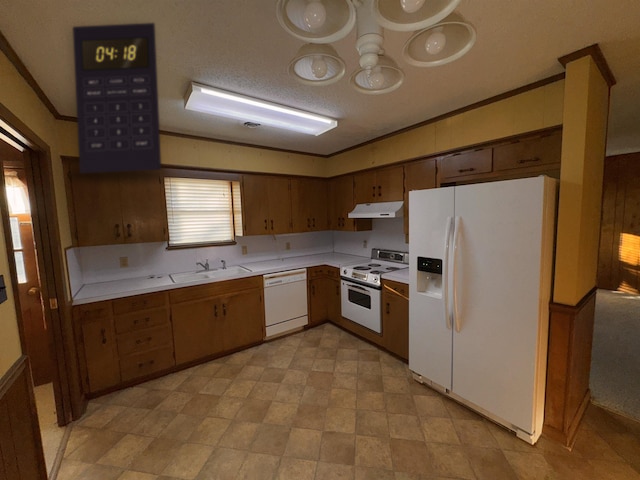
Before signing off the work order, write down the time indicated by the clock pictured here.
4:18
